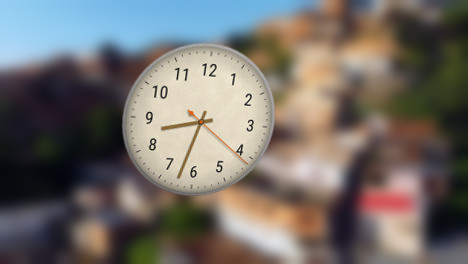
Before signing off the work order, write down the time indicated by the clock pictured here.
8:32:21
